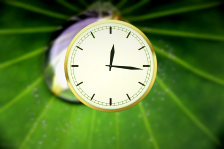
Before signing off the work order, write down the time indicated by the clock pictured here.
12:16
